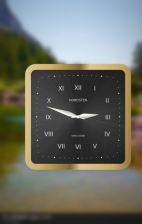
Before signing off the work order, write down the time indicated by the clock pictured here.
2:48
